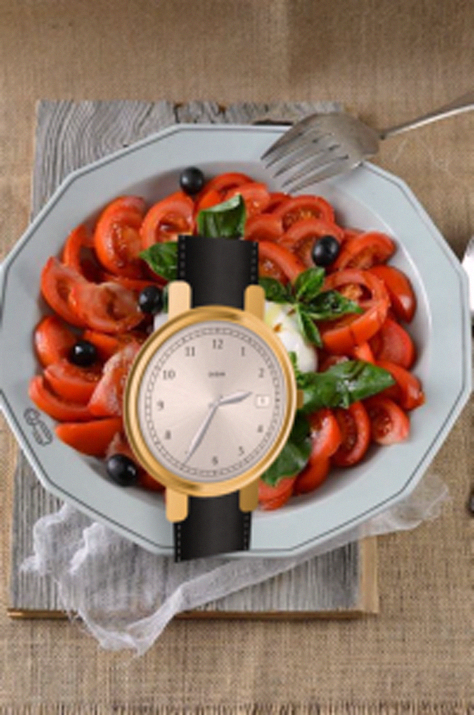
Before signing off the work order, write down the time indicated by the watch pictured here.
2:35
